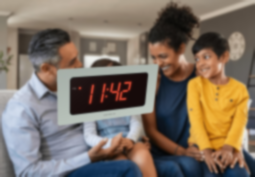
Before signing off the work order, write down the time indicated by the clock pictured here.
11:42
